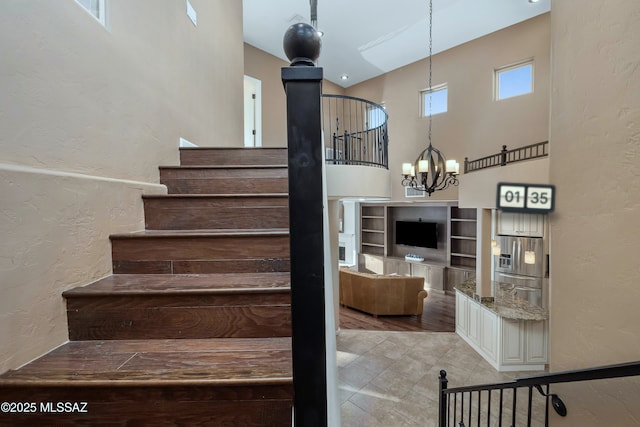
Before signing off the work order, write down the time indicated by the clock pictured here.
1:35
